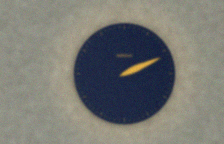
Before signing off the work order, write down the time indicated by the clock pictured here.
2:11
